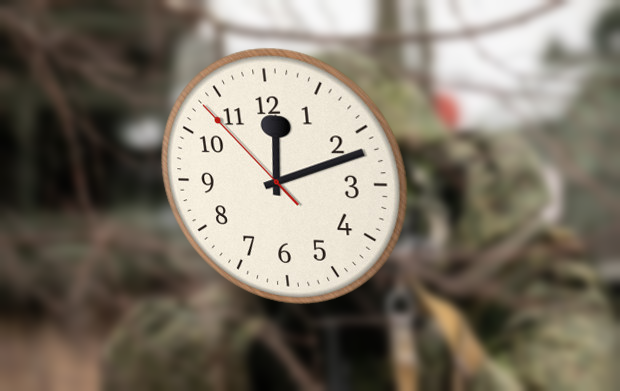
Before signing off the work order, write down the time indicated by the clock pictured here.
12:11:53
